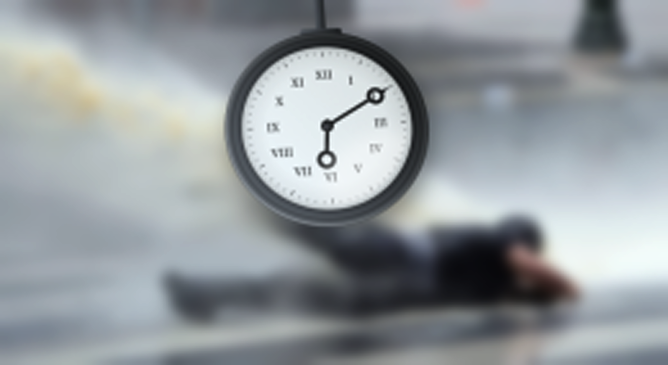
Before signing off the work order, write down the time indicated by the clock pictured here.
6:10
